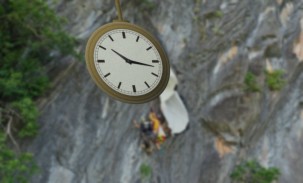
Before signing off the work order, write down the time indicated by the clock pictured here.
10:17
